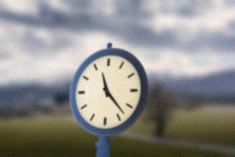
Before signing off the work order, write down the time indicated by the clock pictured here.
11:23
